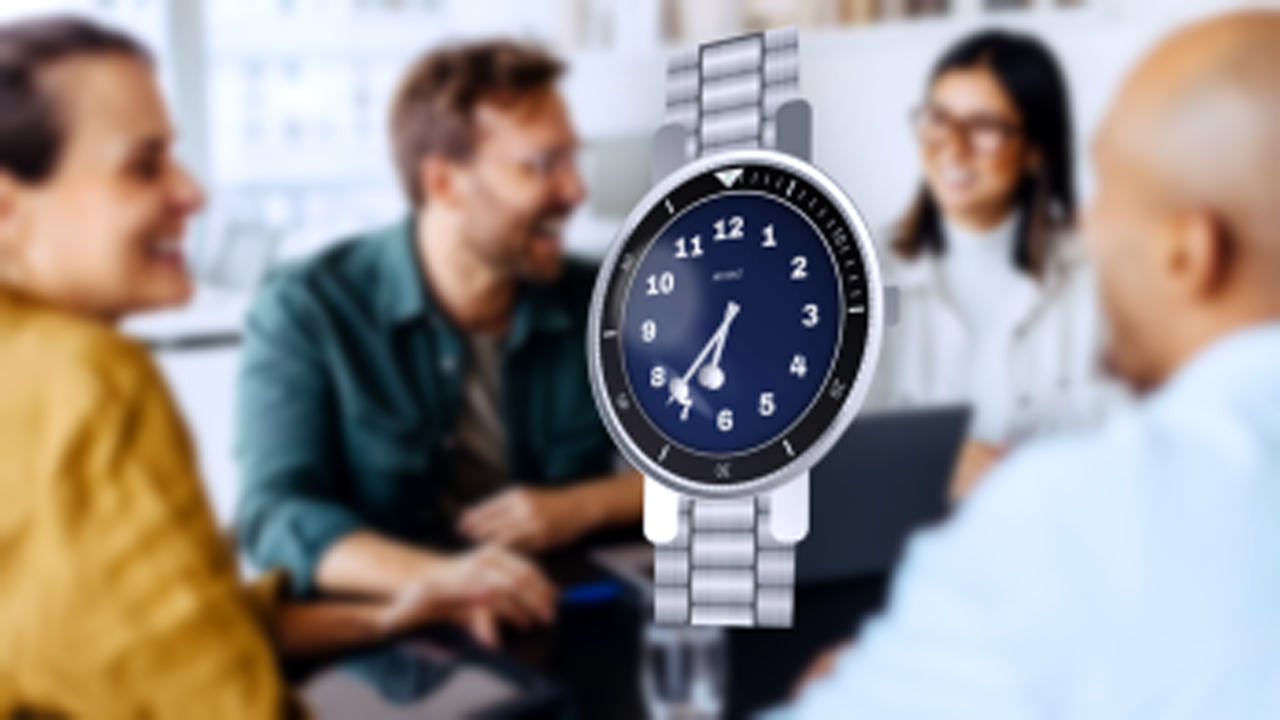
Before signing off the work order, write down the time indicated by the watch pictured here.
6:37
